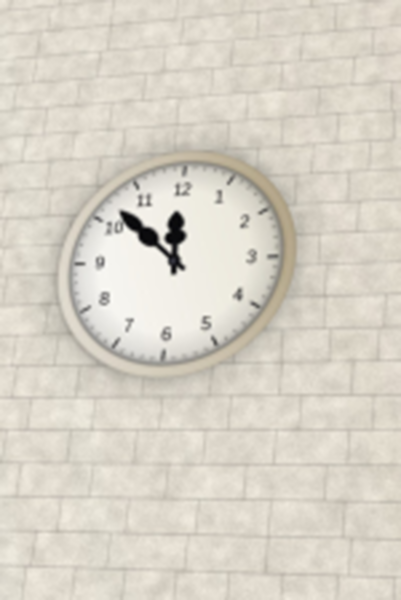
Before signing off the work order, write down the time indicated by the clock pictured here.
11:52
